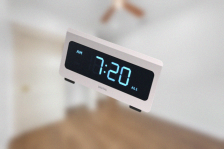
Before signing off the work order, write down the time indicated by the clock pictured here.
7:20
